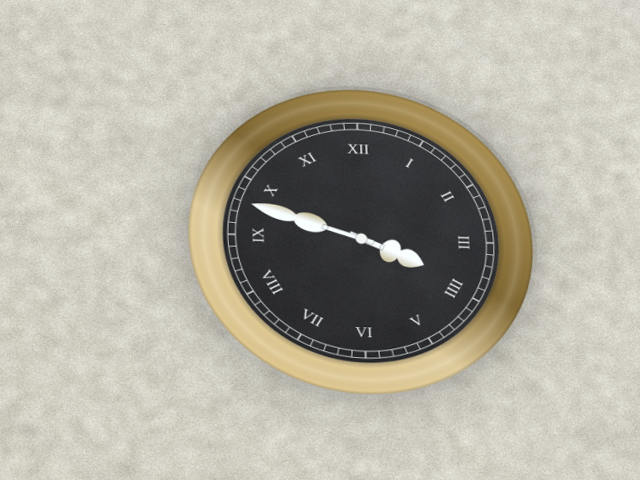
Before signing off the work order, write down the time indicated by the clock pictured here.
3:48
